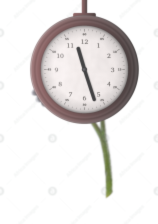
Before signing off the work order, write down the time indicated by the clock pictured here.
11:27
